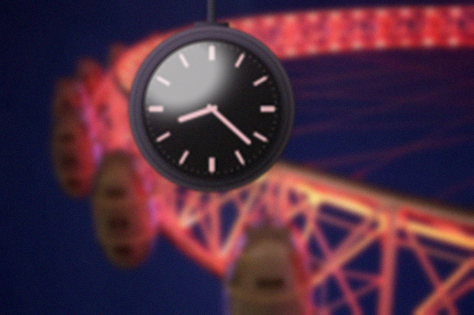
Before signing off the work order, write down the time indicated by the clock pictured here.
8:22
